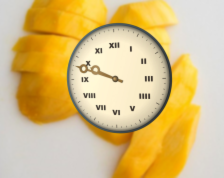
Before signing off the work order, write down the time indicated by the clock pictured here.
9:48
